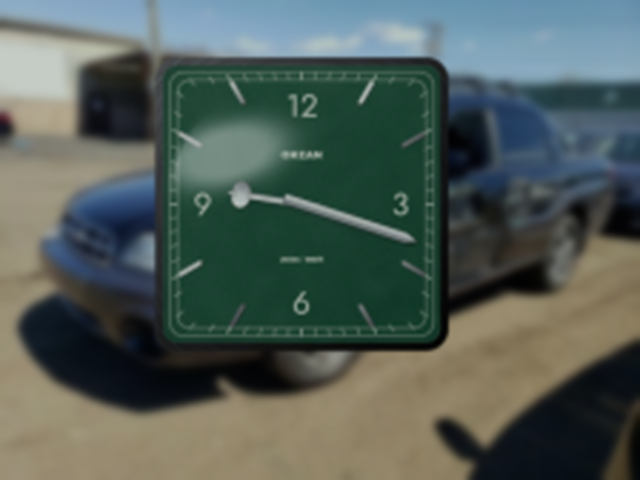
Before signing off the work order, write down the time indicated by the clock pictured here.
9:18
